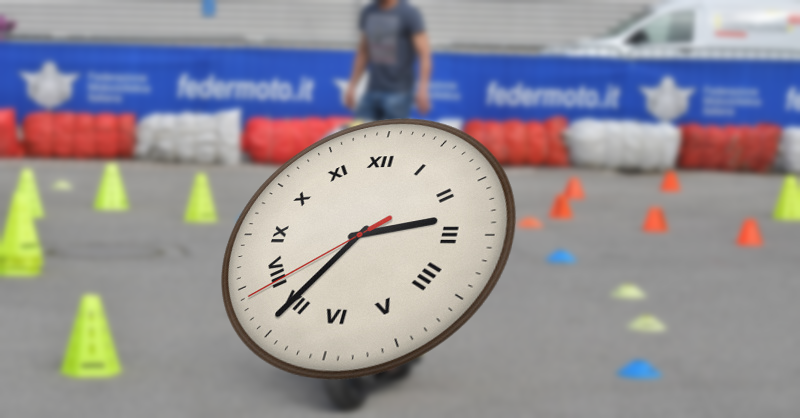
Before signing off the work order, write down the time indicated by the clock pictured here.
2:35:39
